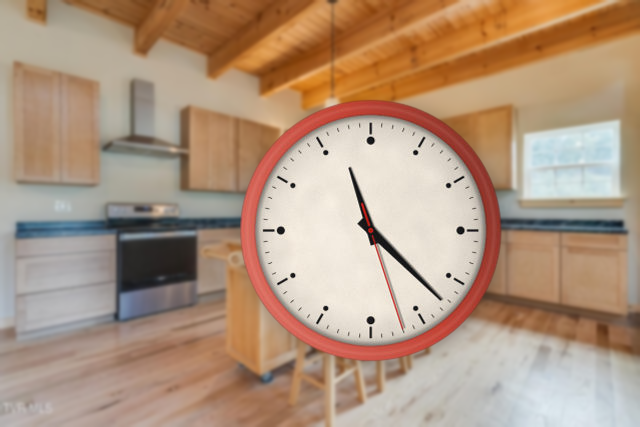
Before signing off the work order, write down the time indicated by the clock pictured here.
11:22:27
